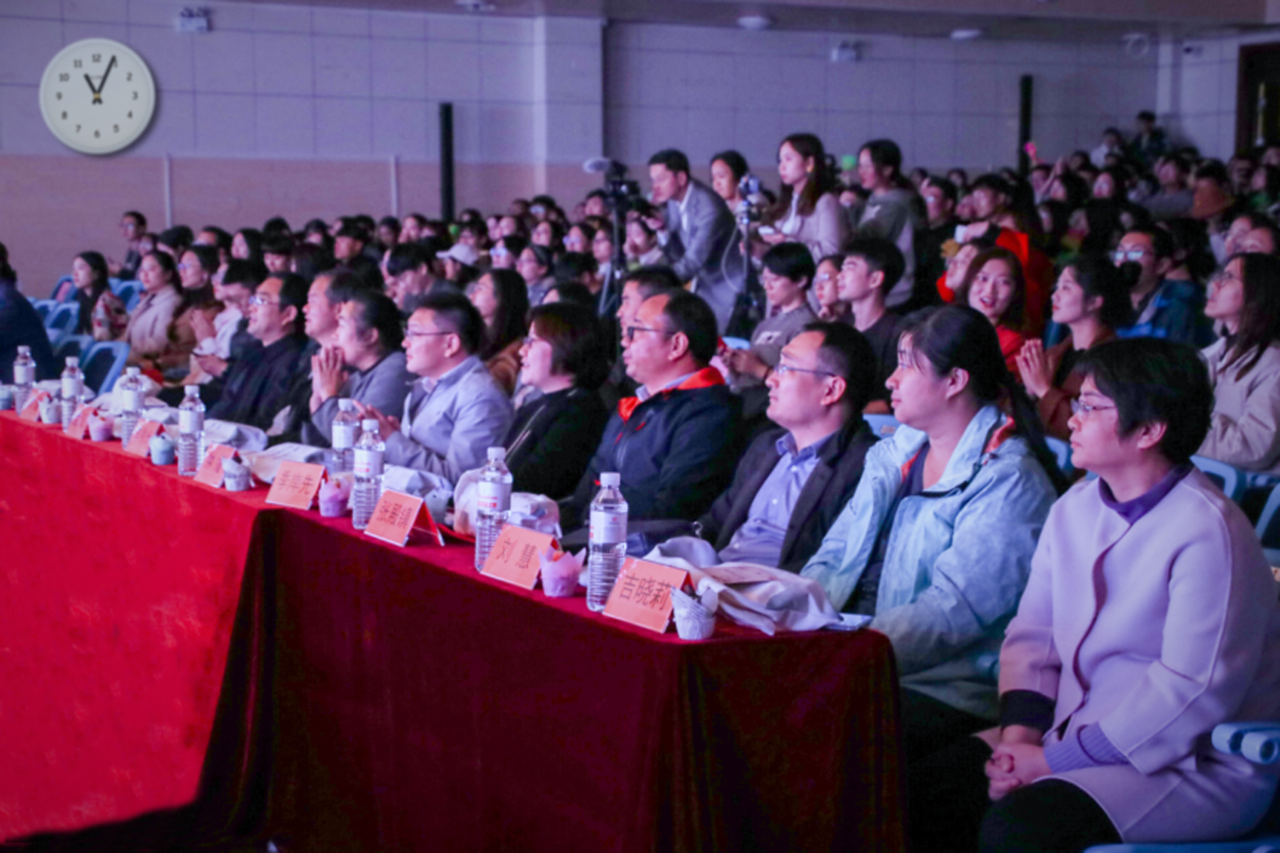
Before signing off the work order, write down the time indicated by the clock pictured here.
11:04
